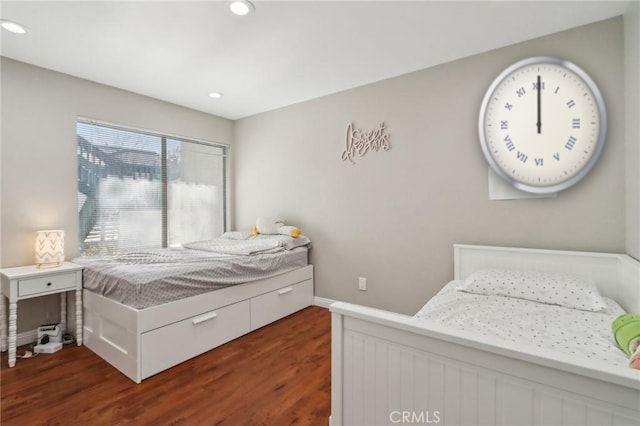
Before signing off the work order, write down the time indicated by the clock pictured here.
12:00
